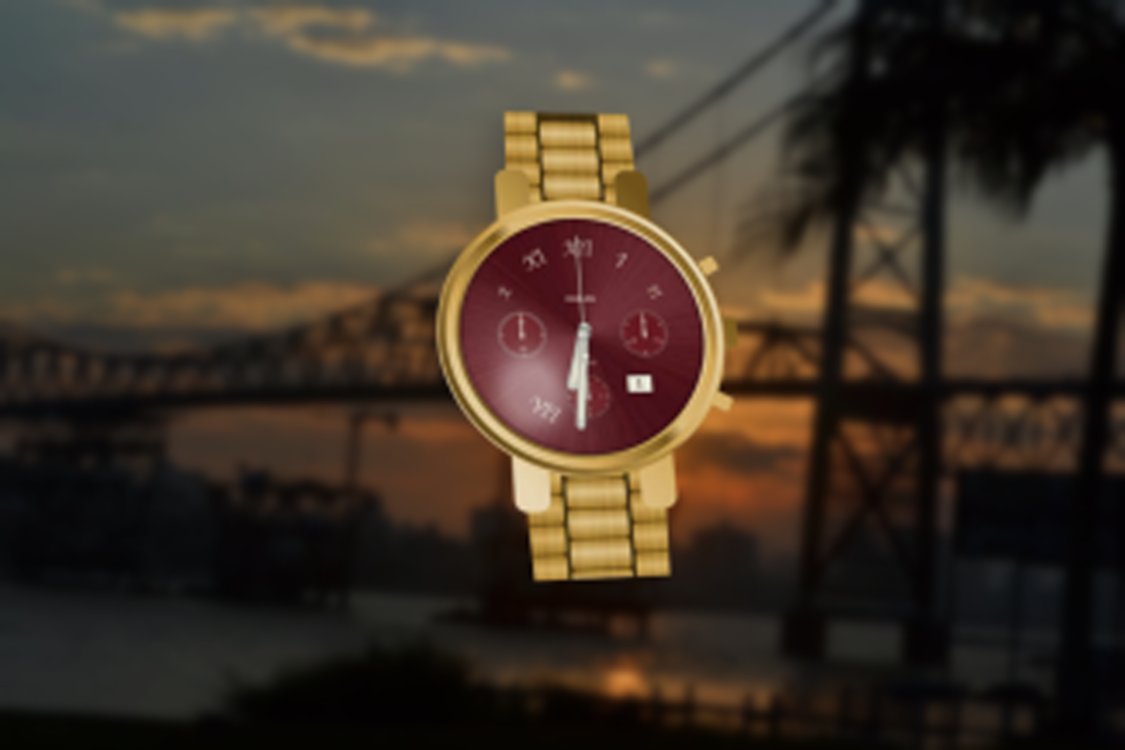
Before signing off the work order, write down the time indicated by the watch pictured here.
6:31
